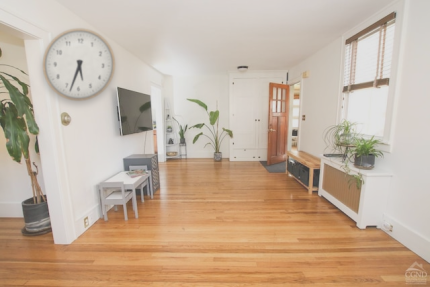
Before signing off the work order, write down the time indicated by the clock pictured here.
5:33
